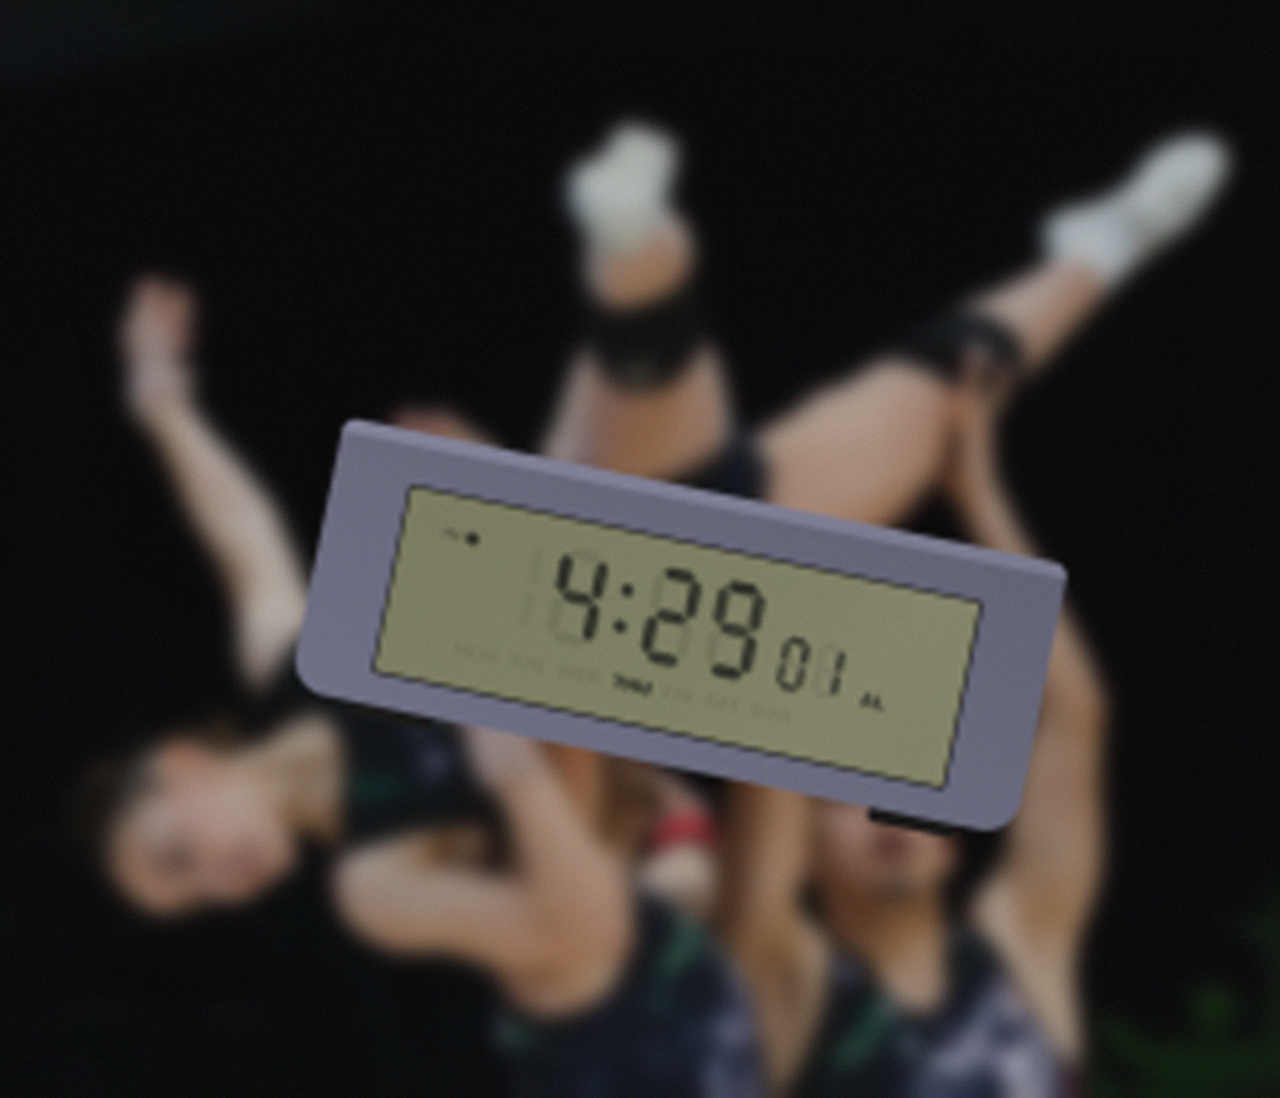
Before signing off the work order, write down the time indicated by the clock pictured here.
4:29:01
